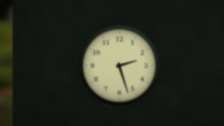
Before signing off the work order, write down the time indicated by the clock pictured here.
2:27
